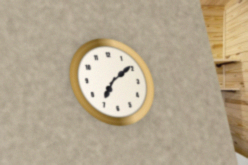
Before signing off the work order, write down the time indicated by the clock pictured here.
7:09
